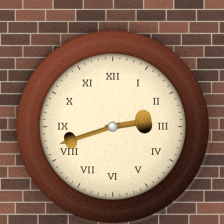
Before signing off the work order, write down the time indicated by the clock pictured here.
2:42
